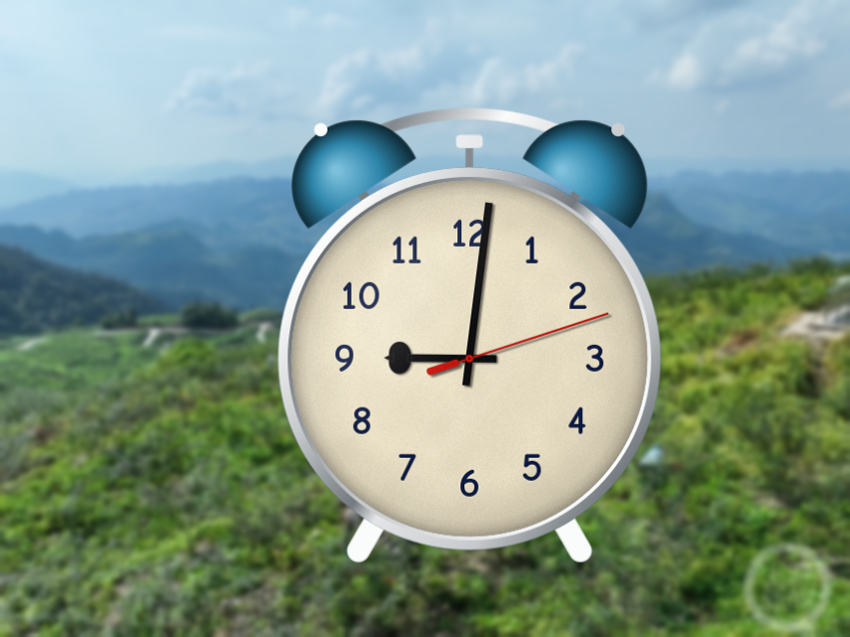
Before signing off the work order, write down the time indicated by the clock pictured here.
9:01:12
